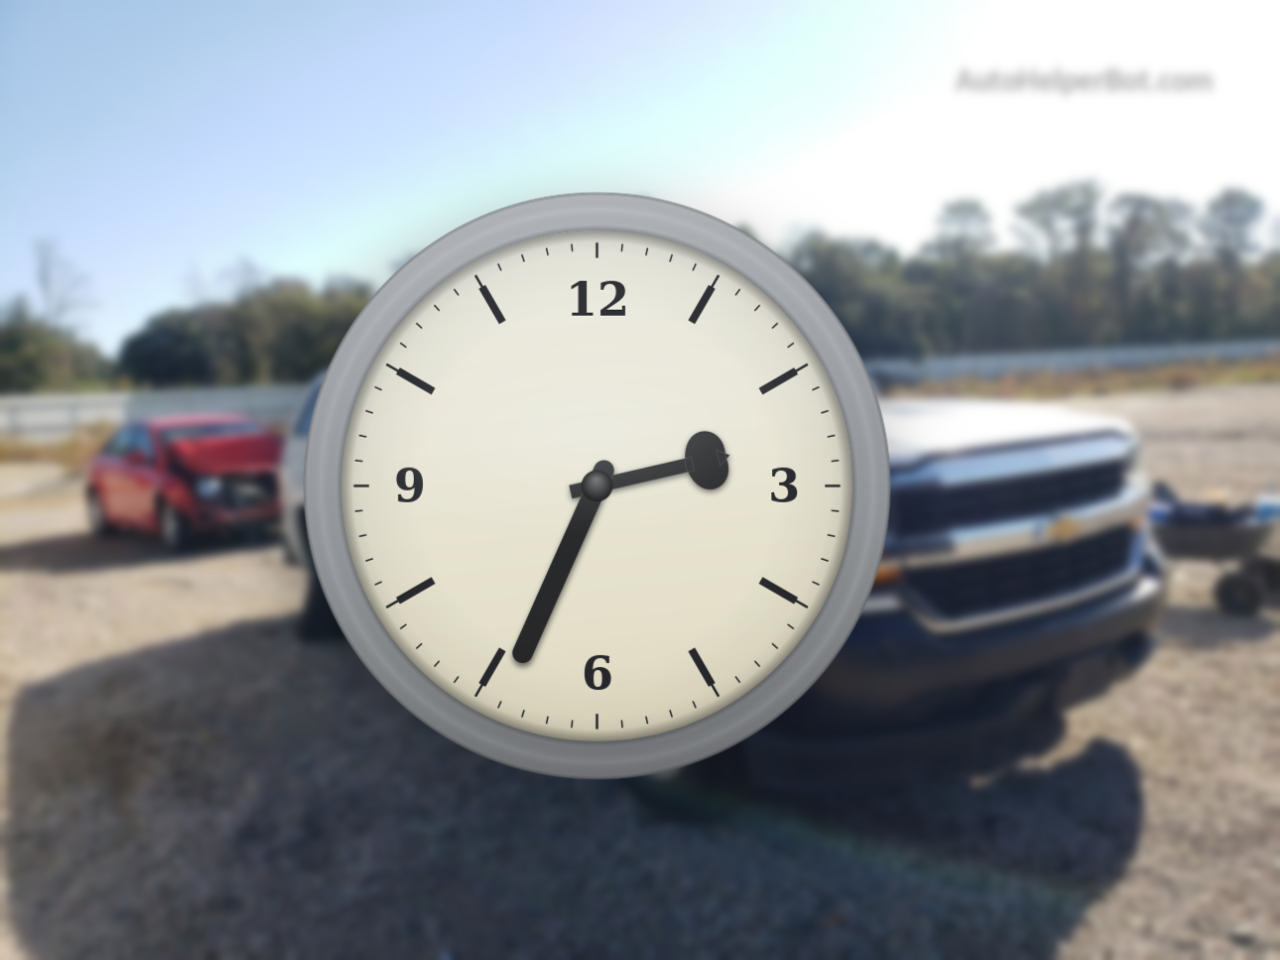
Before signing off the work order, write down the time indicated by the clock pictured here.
2:34
